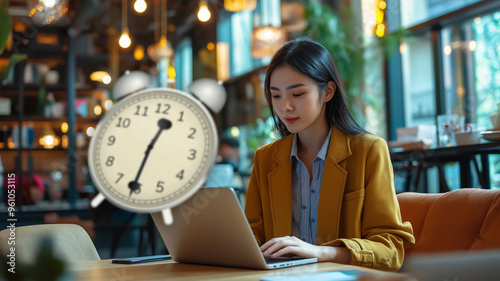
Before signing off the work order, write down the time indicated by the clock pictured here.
12:31
